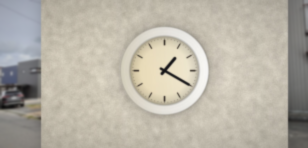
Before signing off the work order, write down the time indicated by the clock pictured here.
1:20
